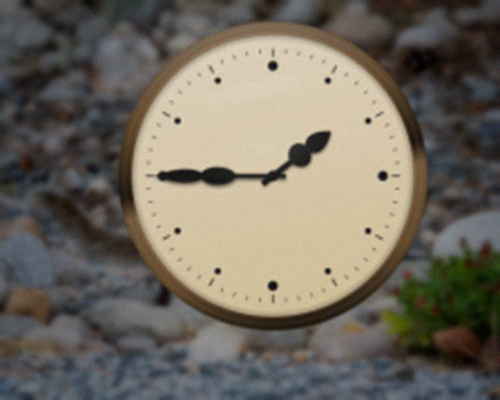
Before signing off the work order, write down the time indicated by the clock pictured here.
1:45
